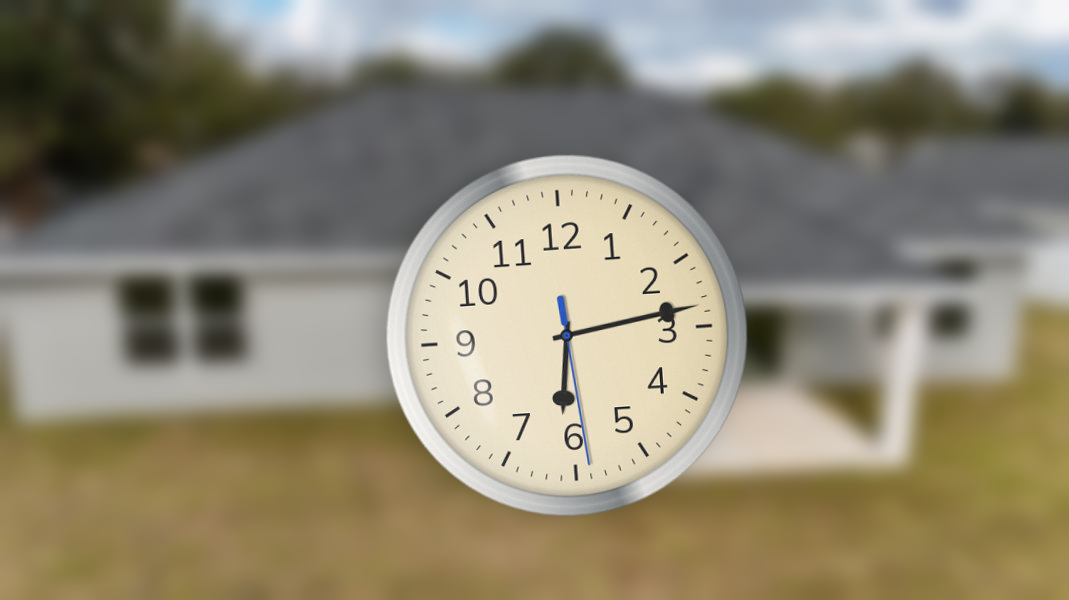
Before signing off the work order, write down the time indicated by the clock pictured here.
6:13:29
